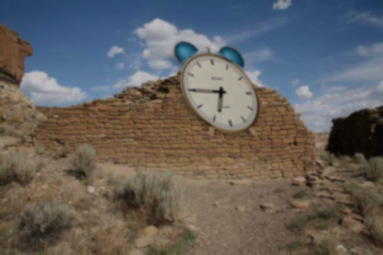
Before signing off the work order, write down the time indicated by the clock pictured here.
6:45
